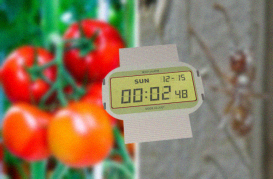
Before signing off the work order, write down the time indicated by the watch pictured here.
0:02:48
